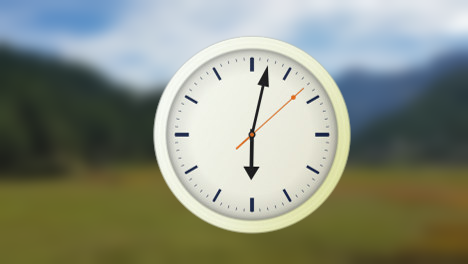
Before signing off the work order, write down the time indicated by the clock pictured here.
6:02:08
